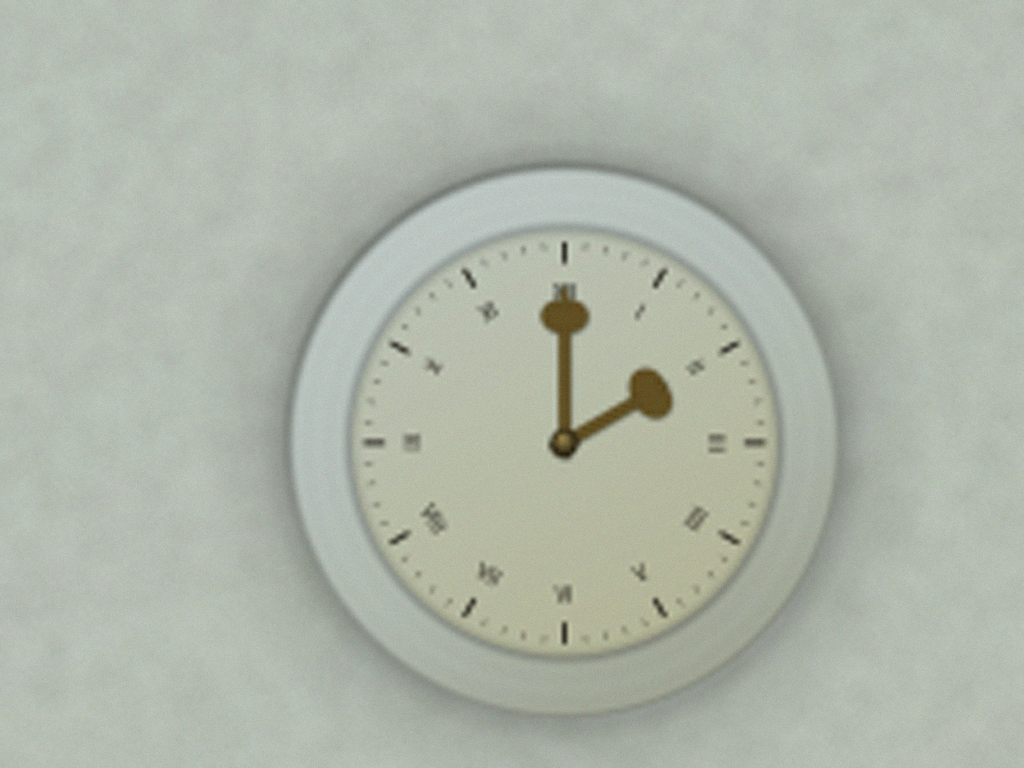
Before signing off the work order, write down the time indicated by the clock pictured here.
2:00
